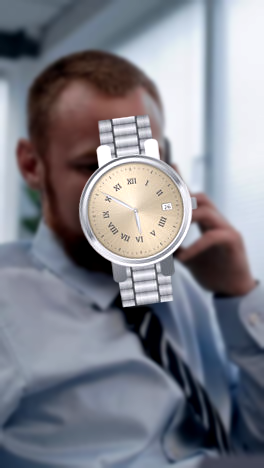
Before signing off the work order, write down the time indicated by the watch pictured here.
5:51
